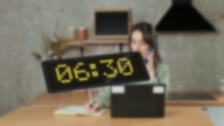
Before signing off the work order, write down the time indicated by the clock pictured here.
6:30
